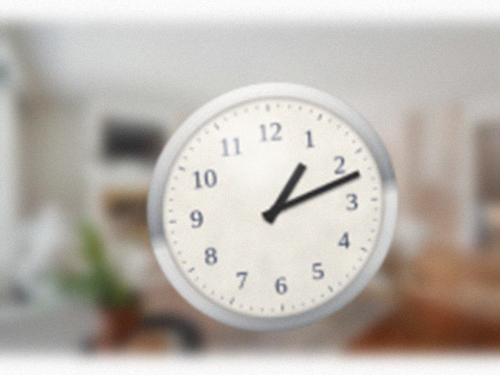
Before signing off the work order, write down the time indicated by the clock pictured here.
1:12
